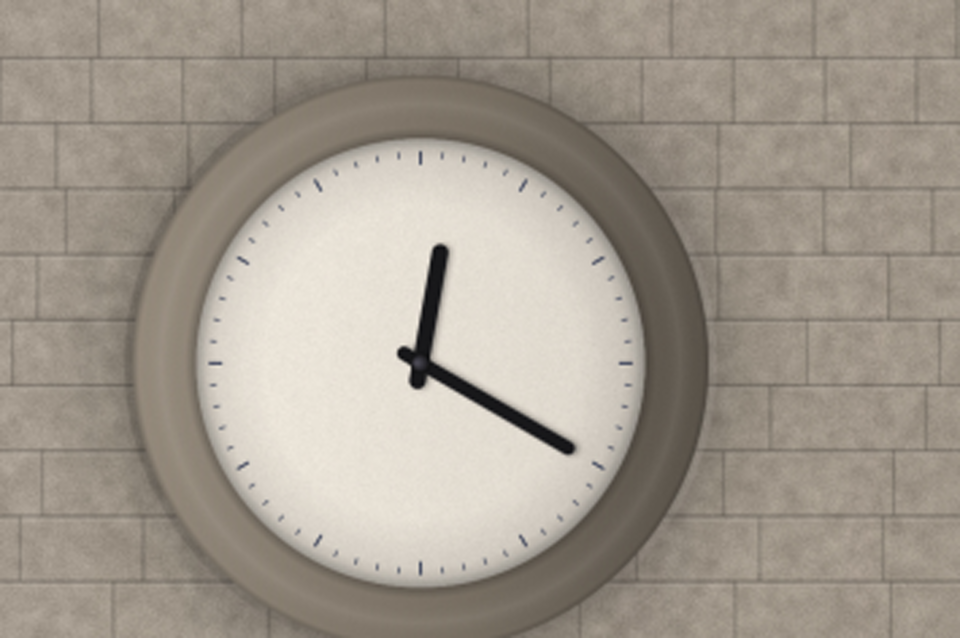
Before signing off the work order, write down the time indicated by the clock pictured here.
12:20
